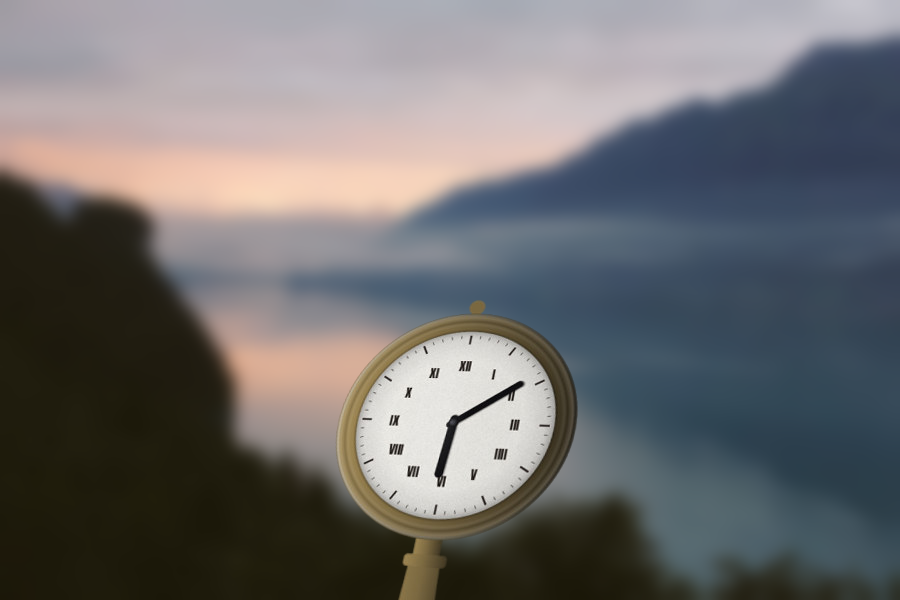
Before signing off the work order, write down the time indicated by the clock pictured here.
6:09
